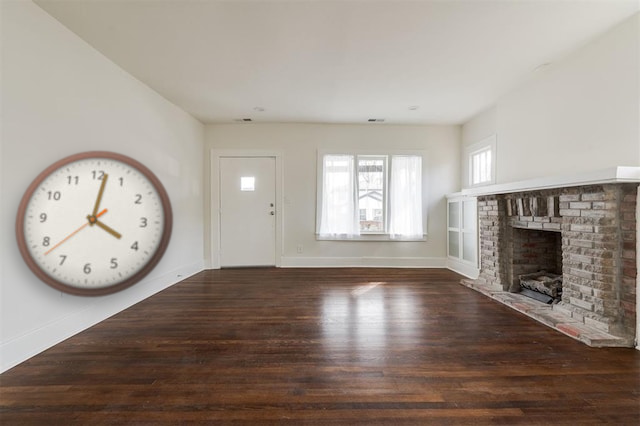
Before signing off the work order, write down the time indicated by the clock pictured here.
4:01:38
